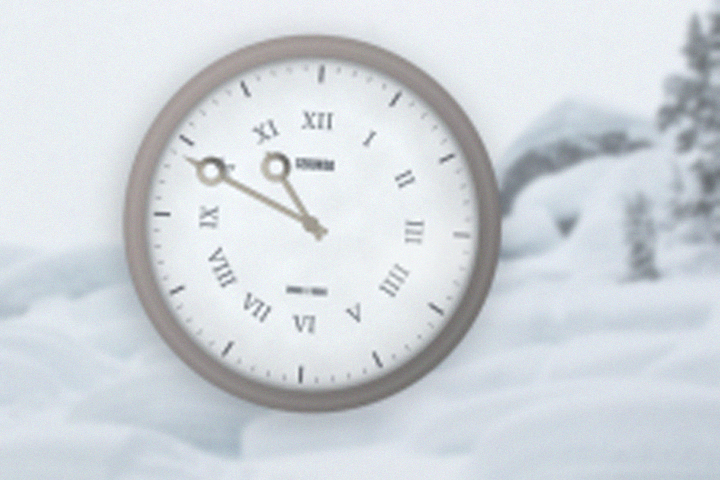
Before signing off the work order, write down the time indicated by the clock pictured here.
10:49
